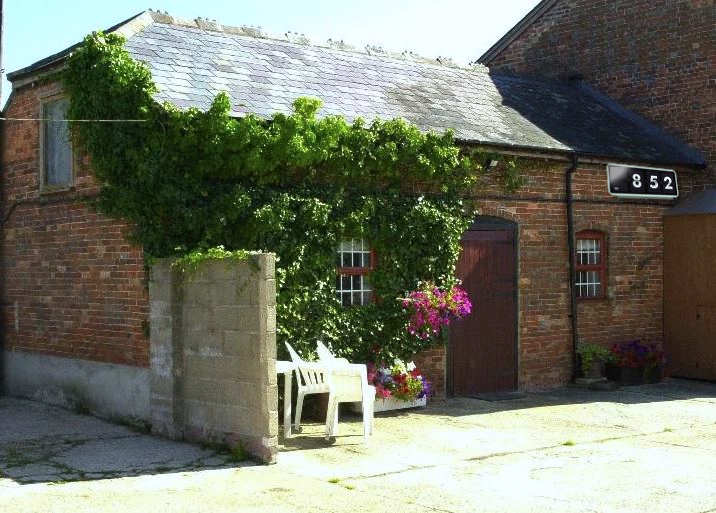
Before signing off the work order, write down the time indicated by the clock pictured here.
8:52
